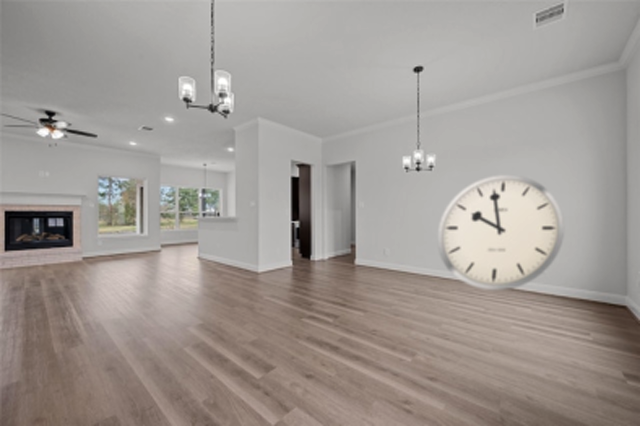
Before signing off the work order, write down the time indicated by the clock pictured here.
9:58
